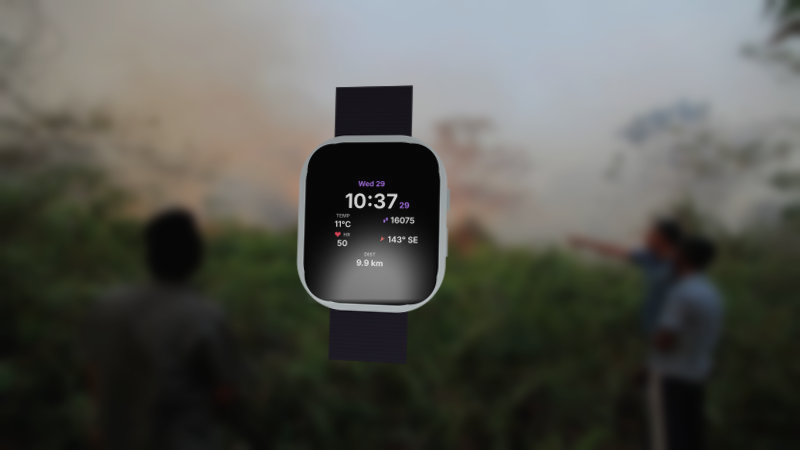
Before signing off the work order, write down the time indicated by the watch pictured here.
10:37:29
